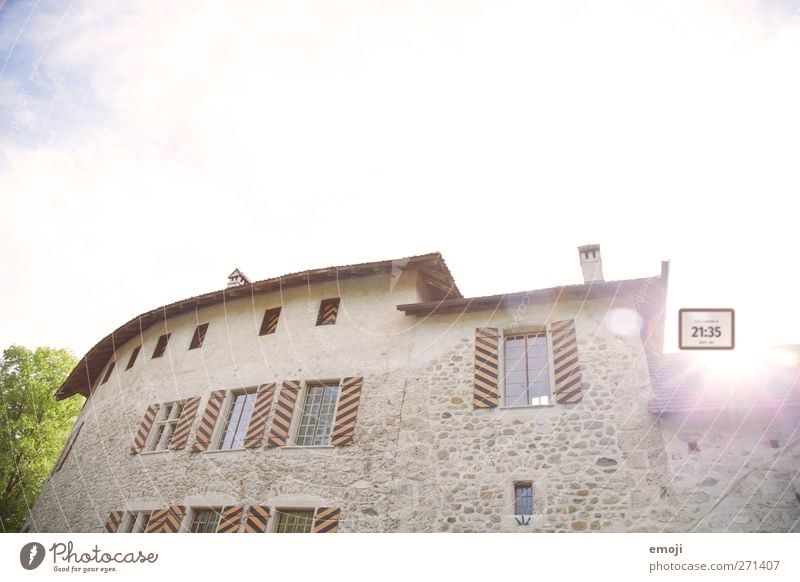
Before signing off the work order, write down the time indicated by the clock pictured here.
21:35
